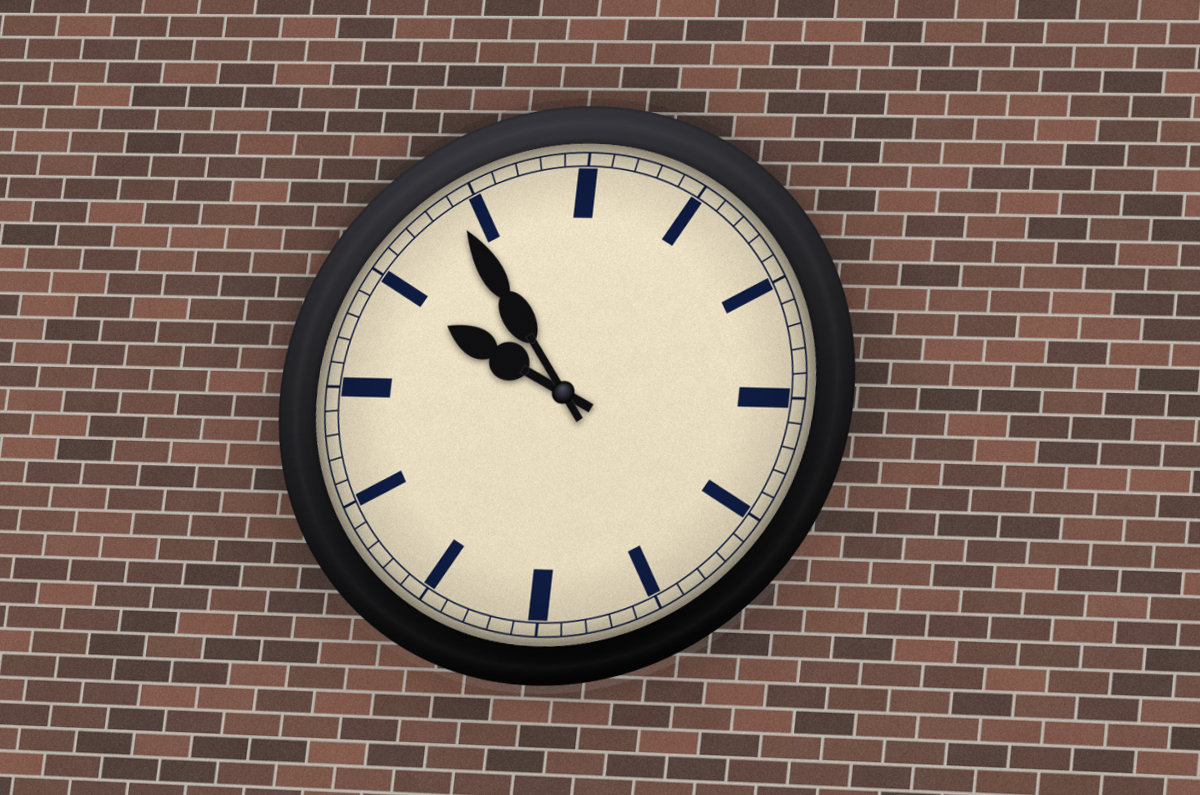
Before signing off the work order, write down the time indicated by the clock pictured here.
9:54
